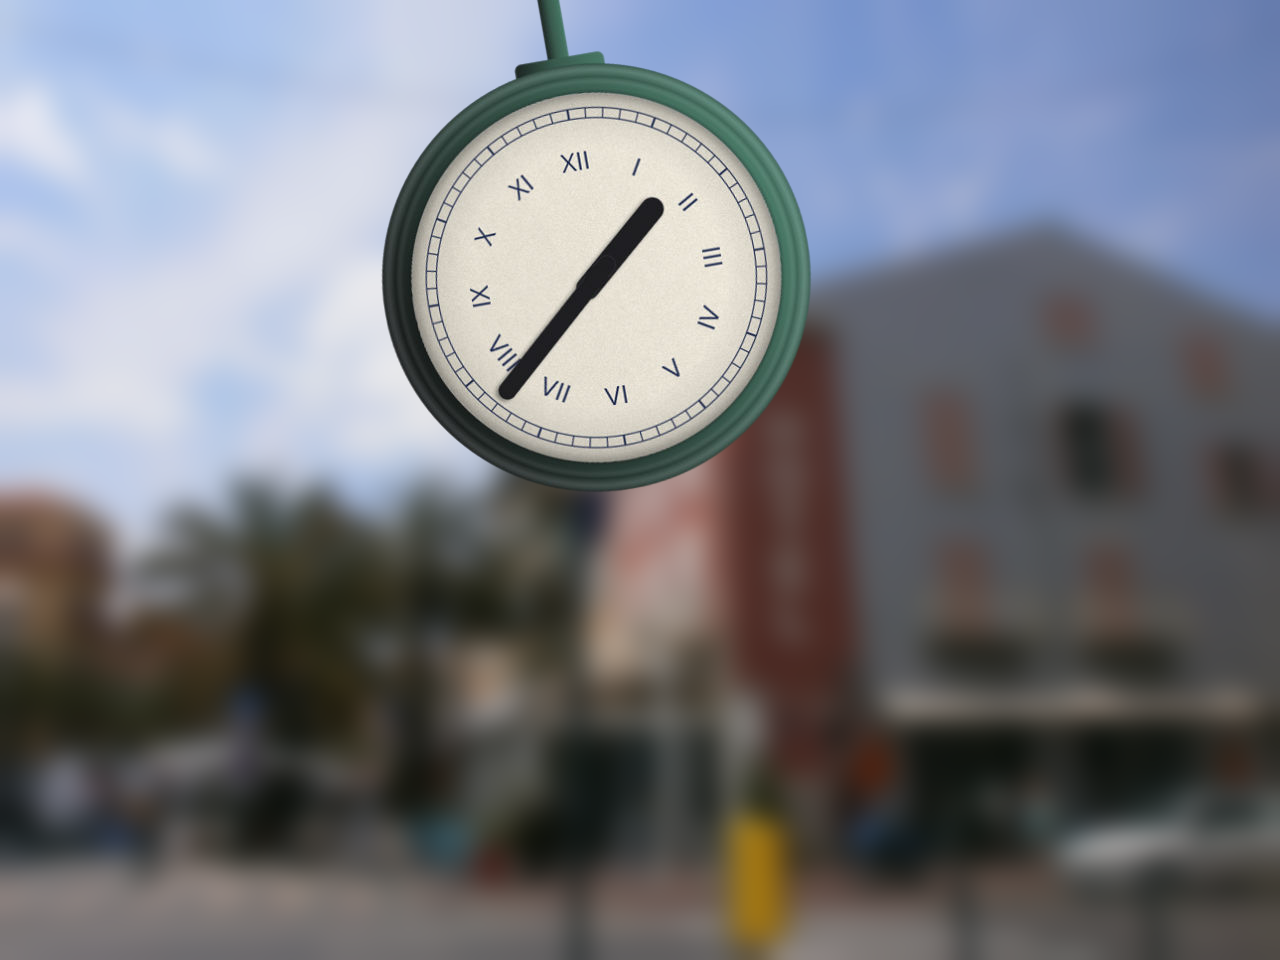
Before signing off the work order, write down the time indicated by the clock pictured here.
1:38
